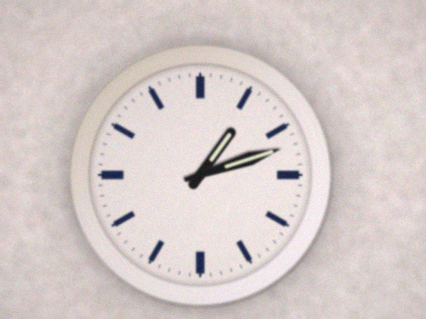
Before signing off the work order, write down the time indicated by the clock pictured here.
1:12
